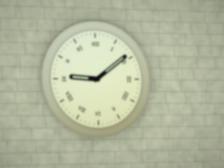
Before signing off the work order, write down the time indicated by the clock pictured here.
9:09
